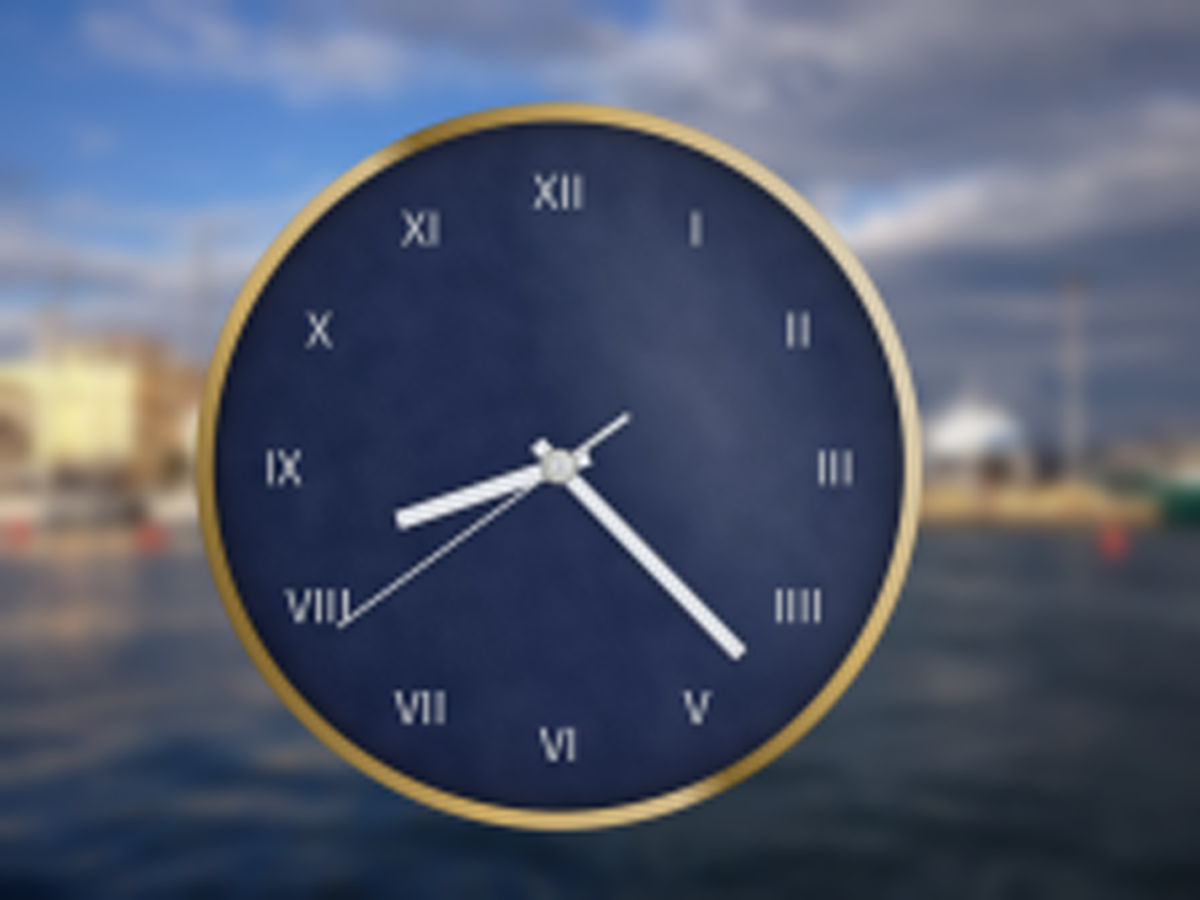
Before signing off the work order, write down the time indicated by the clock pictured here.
8:22:39
